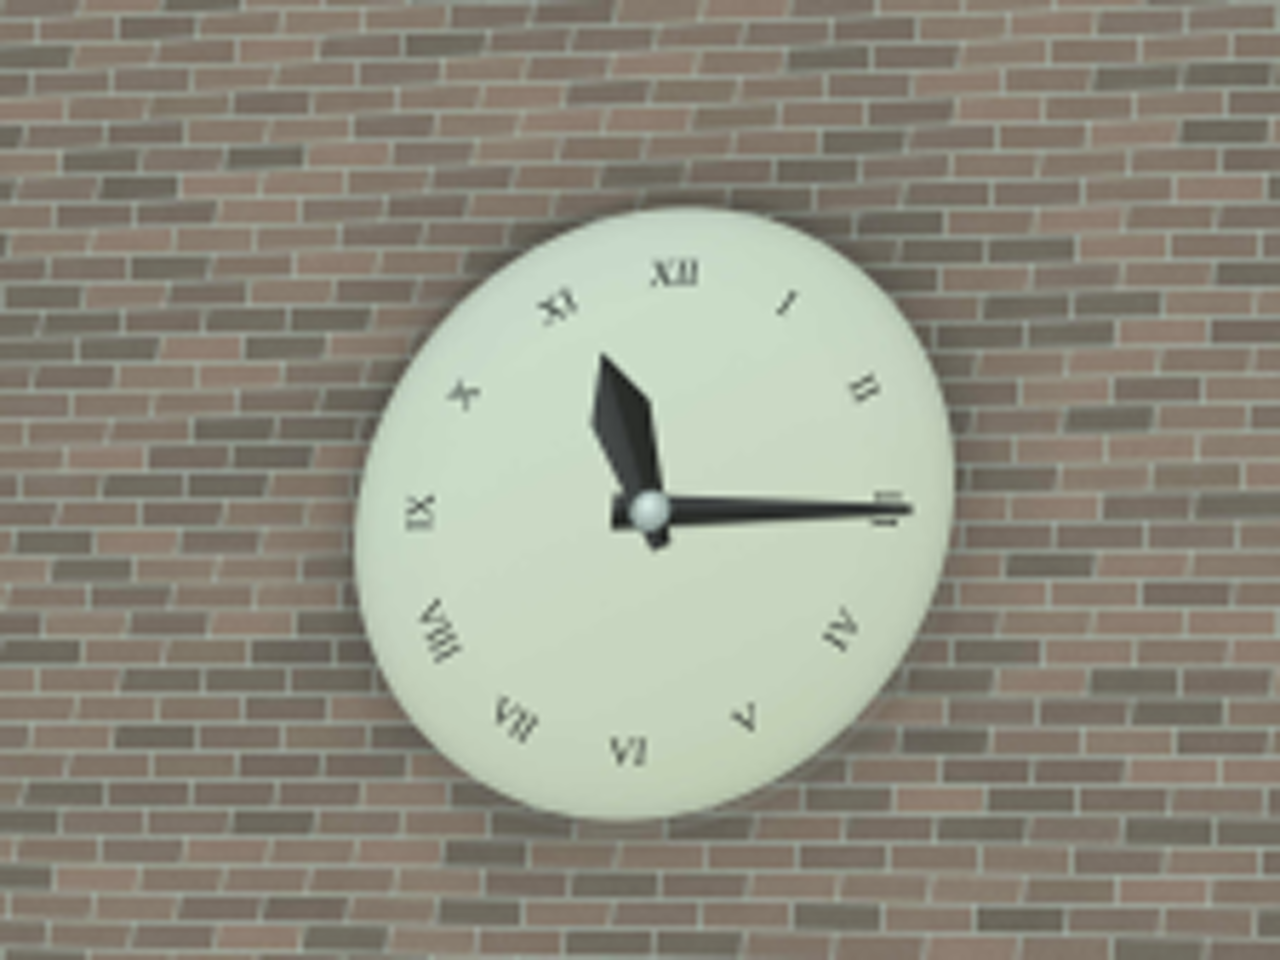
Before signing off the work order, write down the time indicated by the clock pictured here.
11:15
